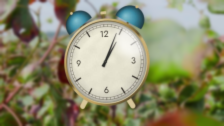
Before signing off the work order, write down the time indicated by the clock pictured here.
1:04
